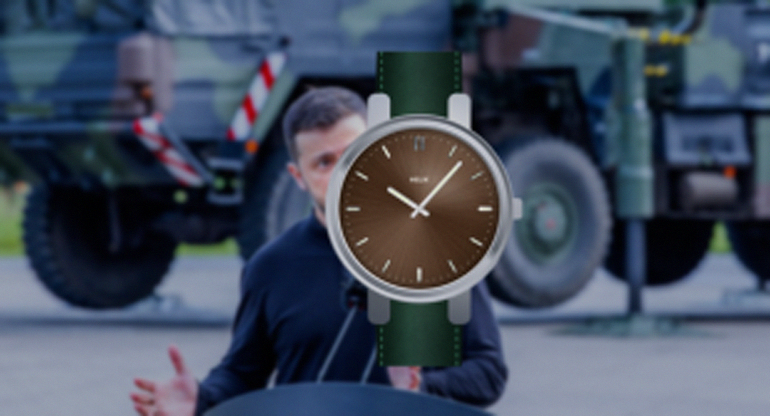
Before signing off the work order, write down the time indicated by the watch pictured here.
10:07
